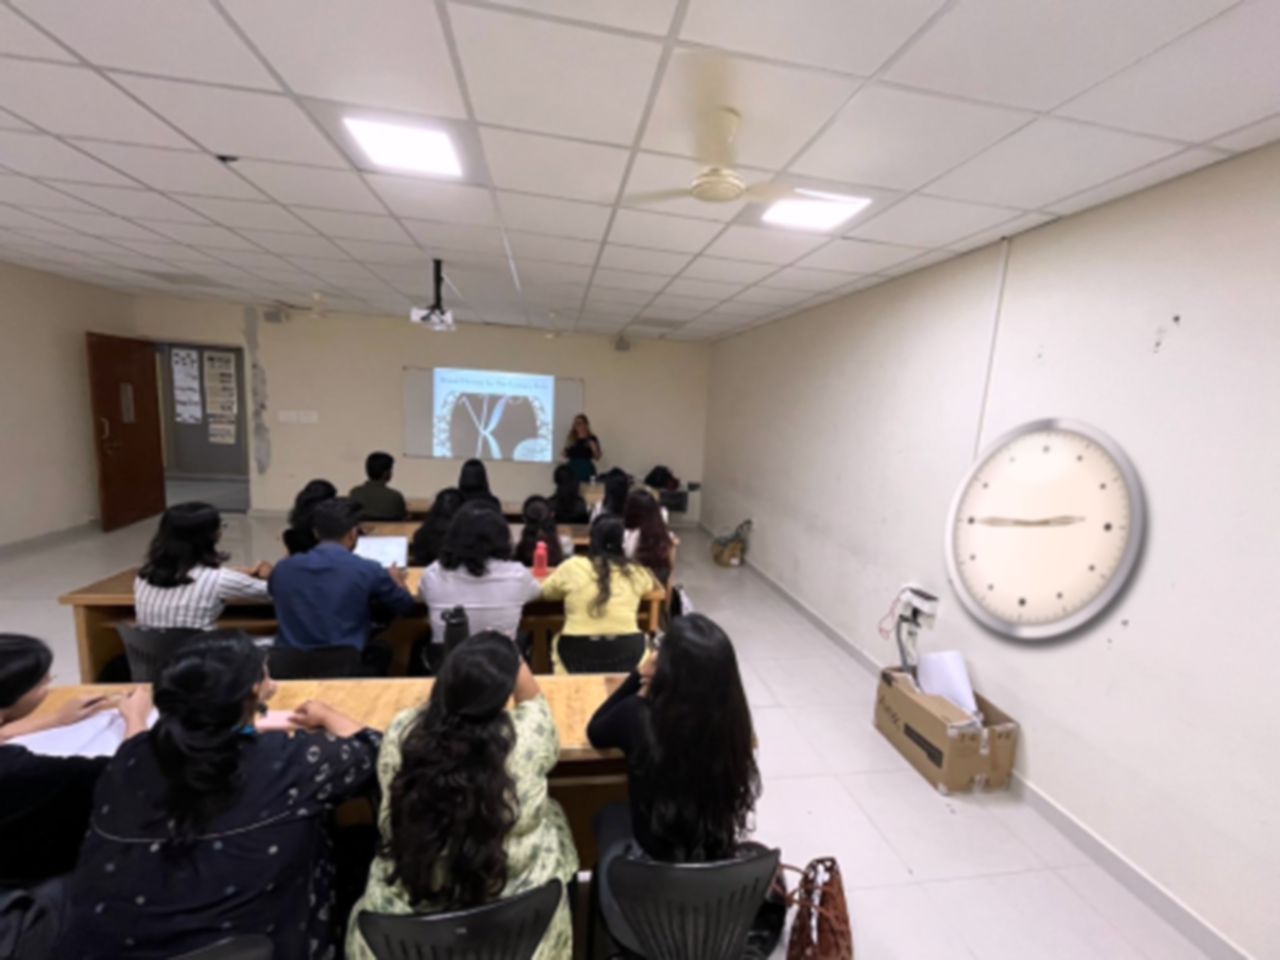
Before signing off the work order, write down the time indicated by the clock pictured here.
2:45
